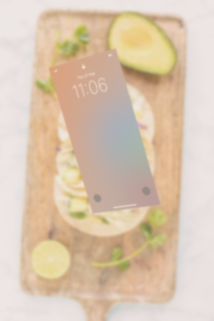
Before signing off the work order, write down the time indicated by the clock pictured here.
11:06
